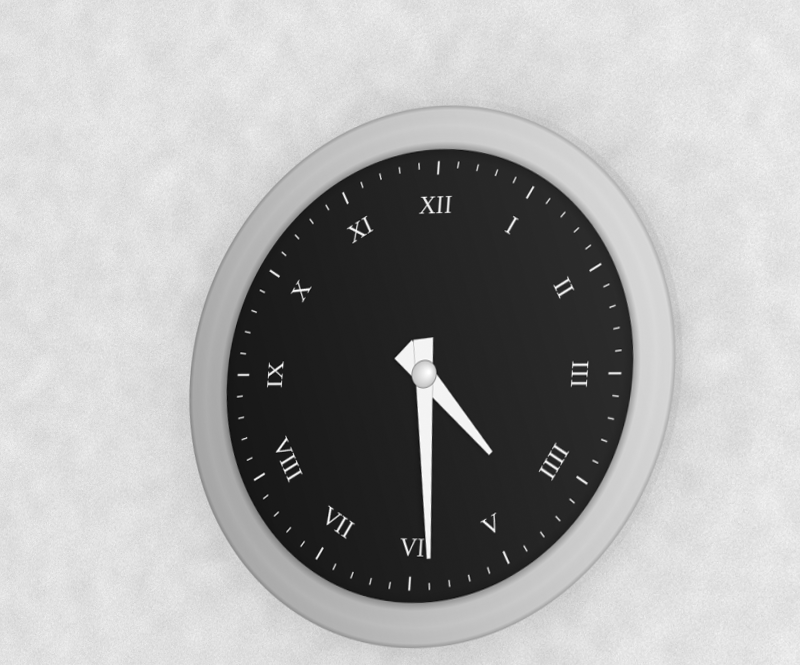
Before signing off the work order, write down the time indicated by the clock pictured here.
4:29
